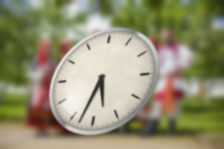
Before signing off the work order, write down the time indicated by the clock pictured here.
5:33
